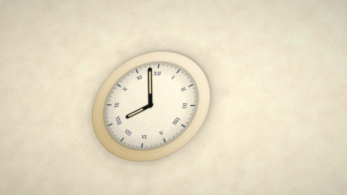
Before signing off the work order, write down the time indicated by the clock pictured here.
7:58
